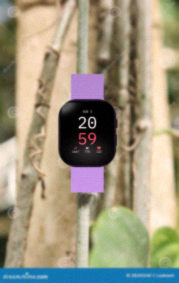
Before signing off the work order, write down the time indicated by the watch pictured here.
20:59
